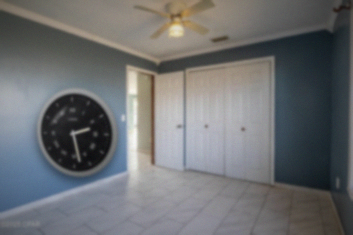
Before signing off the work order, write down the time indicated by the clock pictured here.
2:28
